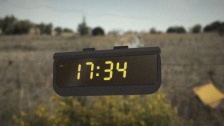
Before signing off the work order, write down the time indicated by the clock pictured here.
17:34
